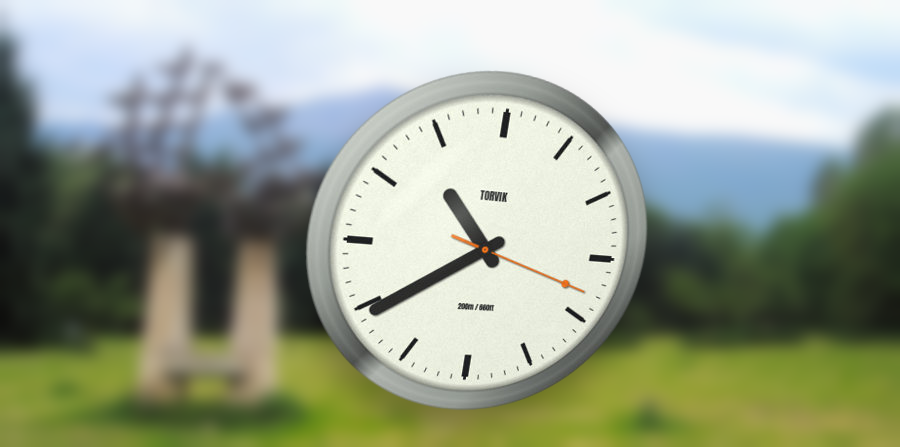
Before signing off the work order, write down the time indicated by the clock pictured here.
10:39:18
